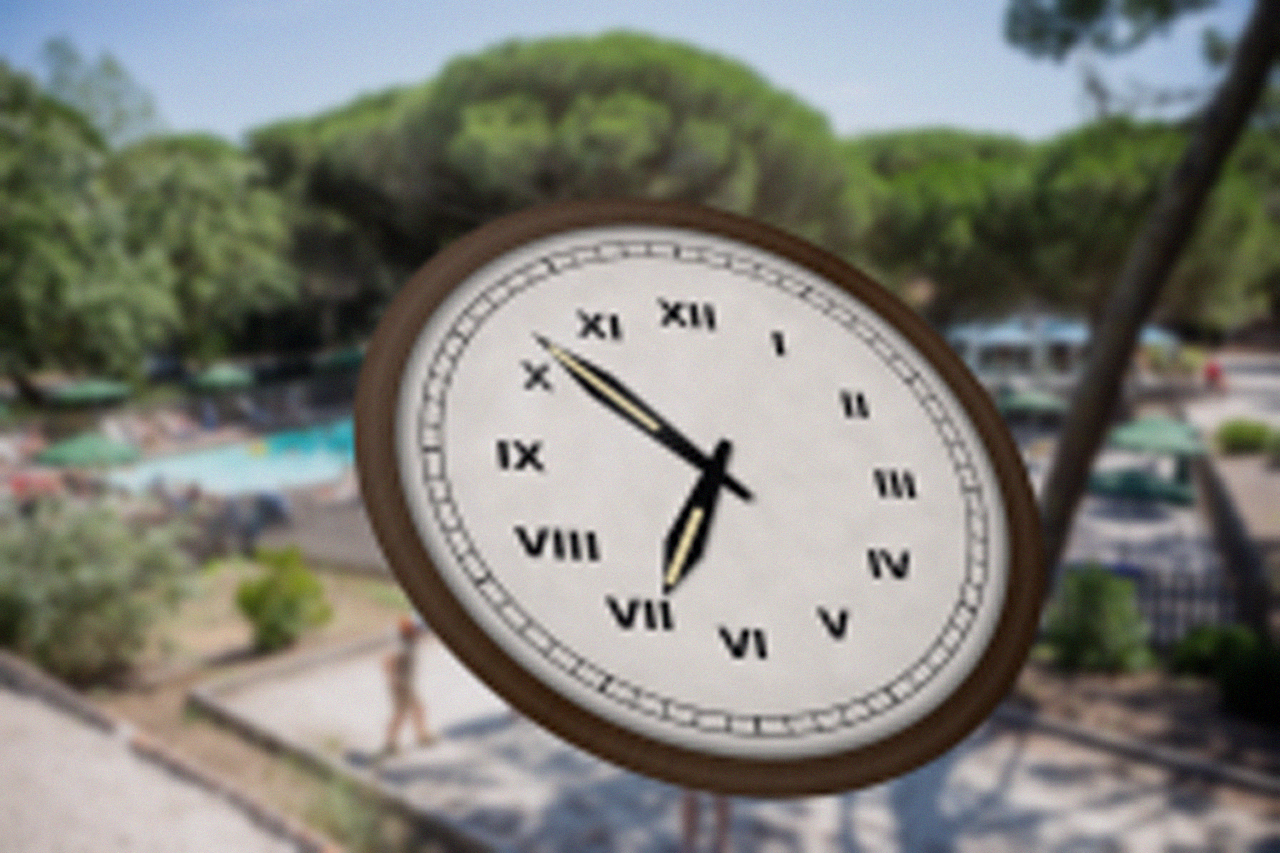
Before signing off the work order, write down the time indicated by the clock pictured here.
6:52
